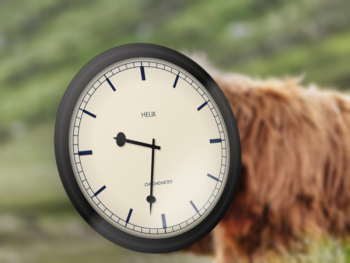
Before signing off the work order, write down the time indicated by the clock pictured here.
9:32
